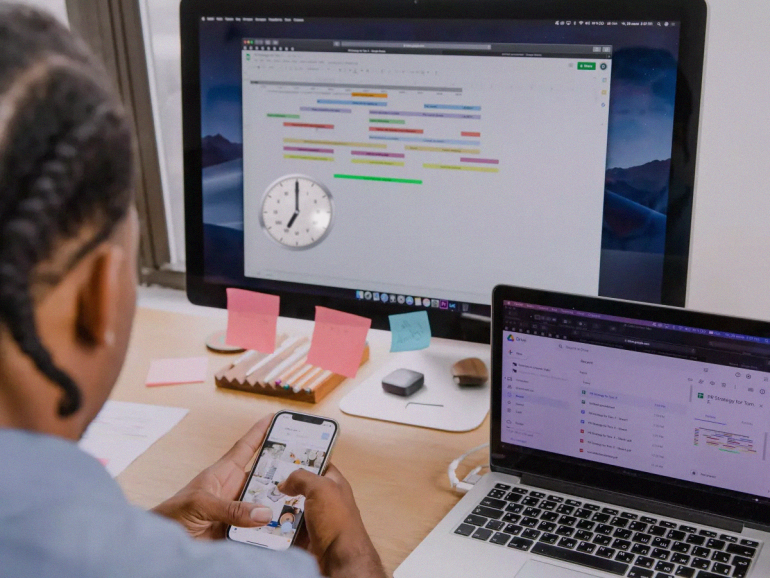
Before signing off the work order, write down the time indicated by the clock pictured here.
7:00
